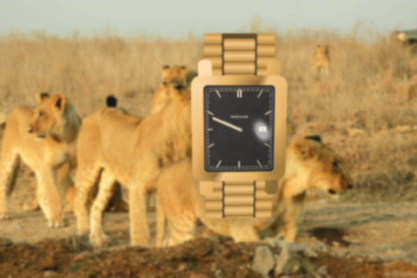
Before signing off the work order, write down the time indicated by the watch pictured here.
9:49
